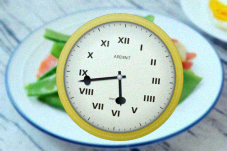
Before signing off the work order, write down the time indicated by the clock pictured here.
5:43
